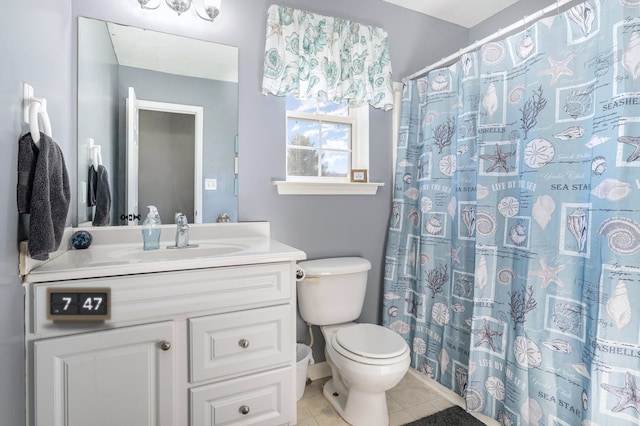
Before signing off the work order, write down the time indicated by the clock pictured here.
7:47
